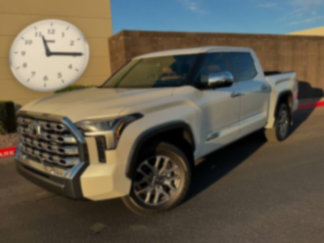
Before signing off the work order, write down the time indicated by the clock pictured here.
11:15
